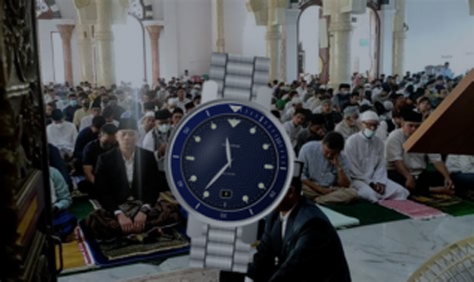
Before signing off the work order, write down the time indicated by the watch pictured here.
11:36
